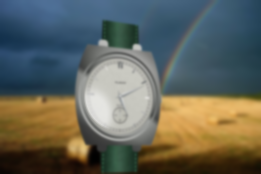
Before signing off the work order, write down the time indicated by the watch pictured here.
5:11
